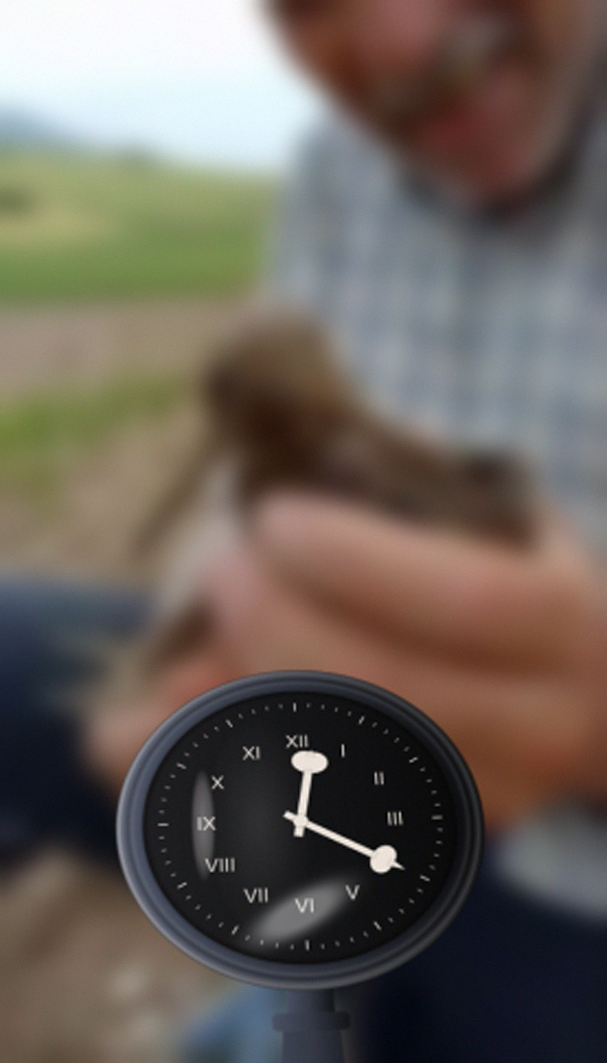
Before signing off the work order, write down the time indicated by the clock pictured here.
12:20
